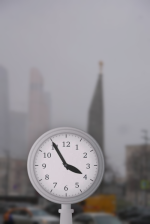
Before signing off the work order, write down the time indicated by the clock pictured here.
3:55
